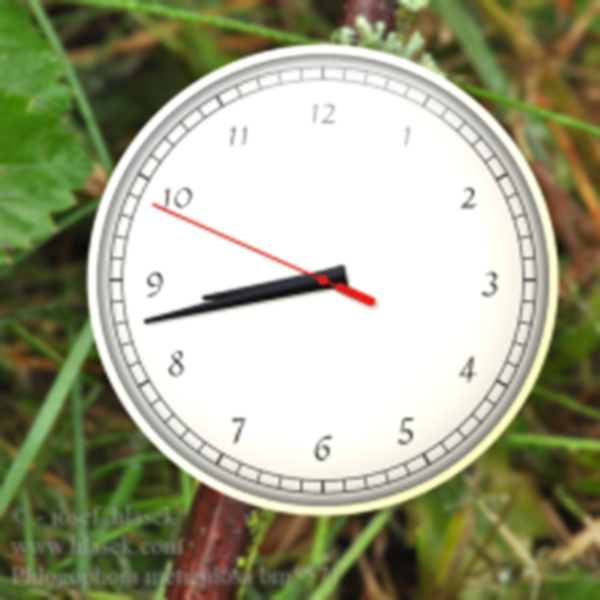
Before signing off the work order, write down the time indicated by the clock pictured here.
8:42:49
